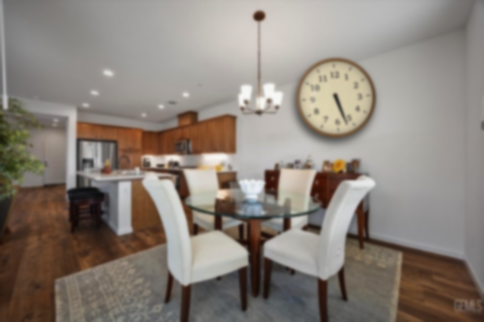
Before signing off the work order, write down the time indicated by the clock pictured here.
5:27
